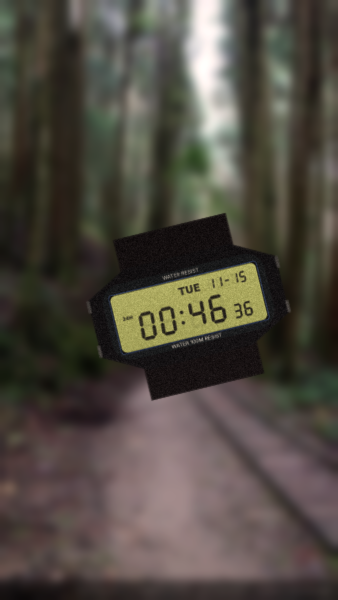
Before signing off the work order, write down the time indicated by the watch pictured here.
0:46:36
